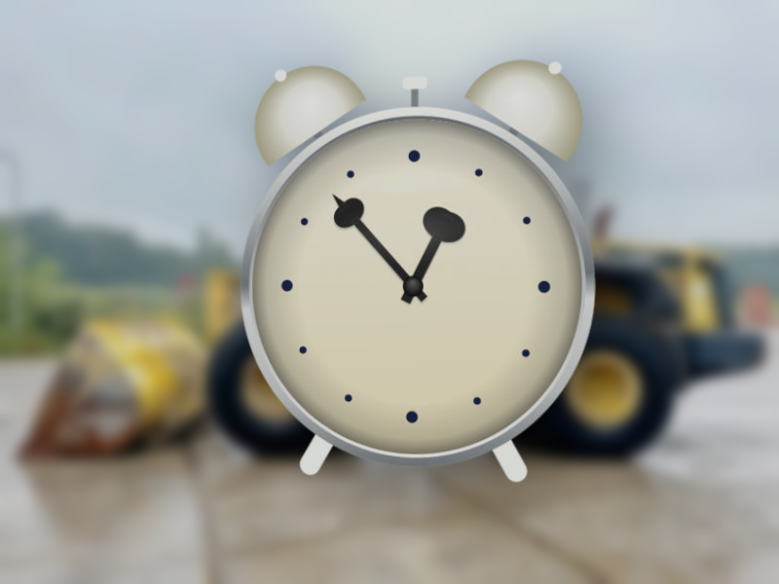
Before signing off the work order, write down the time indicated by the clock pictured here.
12:53
